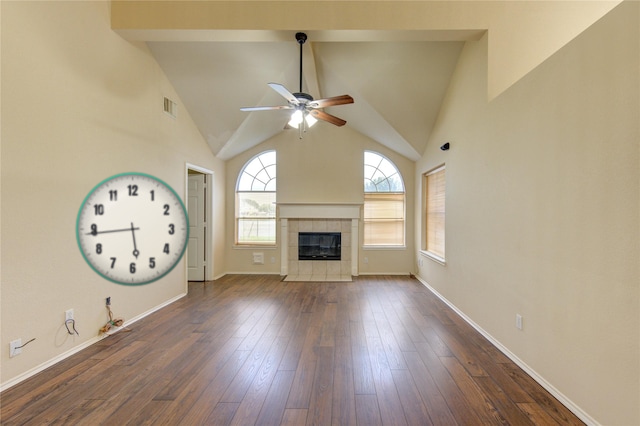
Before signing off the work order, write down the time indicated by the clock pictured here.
5:44
